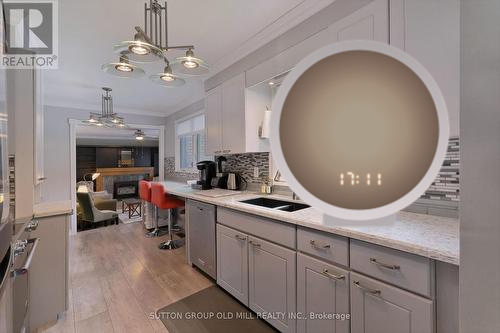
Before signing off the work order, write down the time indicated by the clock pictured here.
17:11
